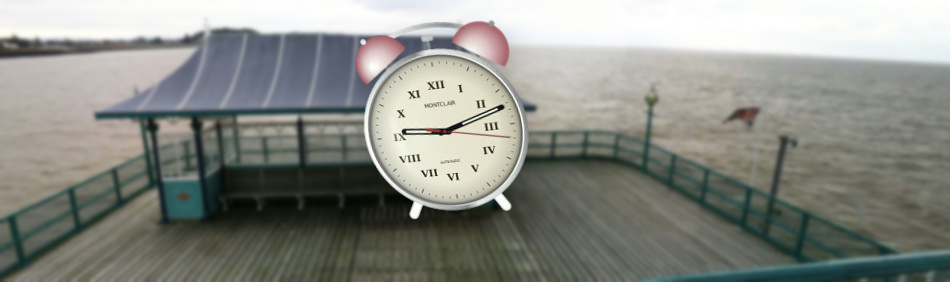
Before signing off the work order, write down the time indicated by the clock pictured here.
9:12:17
